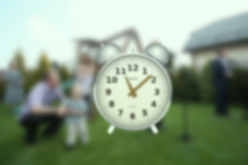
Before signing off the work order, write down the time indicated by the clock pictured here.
11:08
